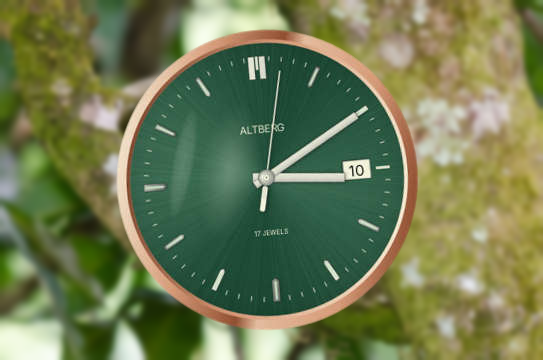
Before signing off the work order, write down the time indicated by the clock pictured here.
3:10:02
